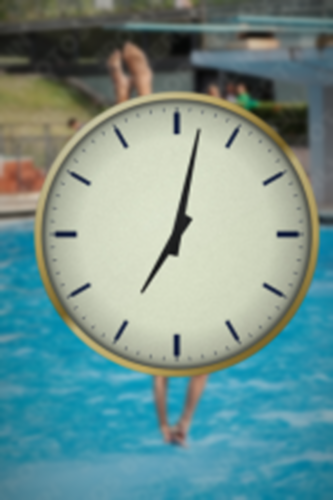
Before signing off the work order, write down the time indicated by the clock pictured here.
7:02
